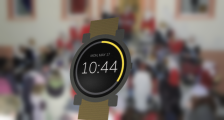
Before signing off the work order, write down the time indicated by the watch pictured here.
10:44
